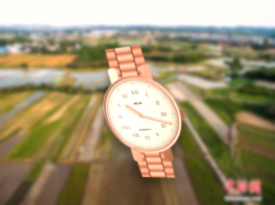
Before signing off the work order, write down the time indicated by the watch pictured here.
10:18
